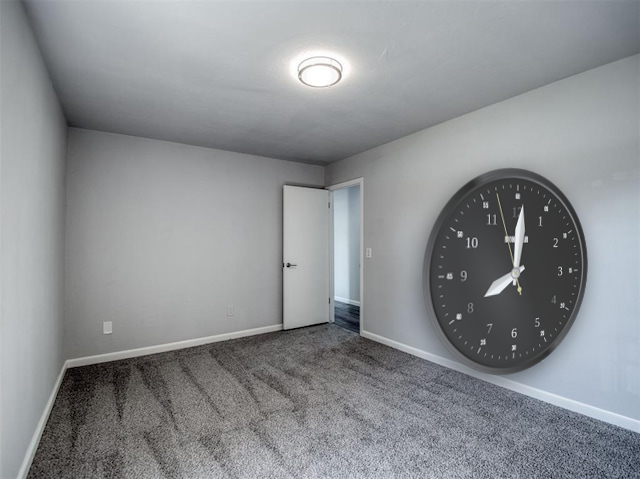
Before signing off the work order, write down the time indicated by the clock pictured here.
8:00:57
